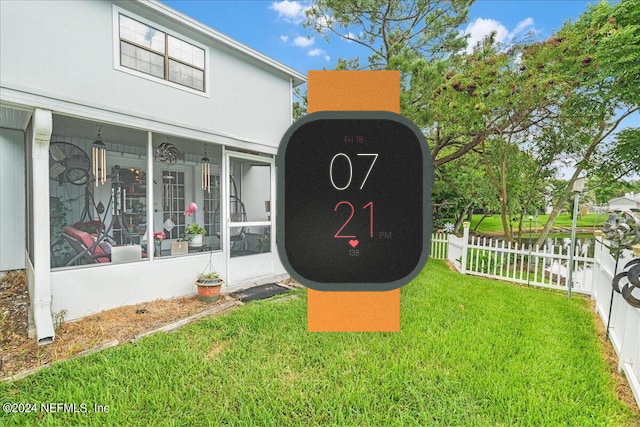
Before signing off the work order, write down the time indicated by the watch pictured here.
7:21
